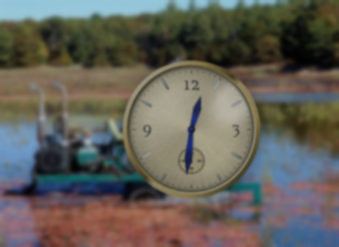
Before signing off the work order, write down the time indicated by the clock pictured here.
12:31
